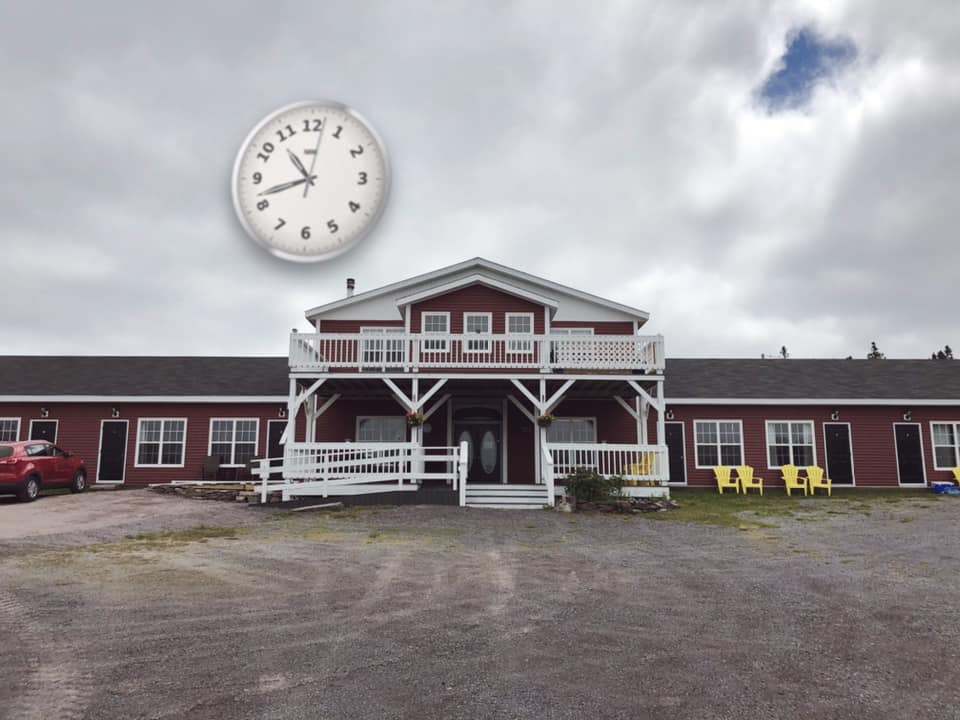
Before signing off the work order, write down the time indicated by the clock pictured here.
10:42:02
